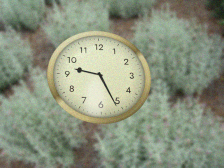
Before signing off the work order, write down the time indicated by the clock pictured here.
9:26
